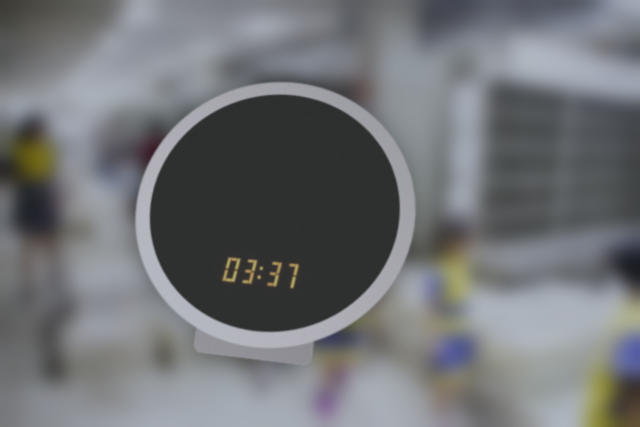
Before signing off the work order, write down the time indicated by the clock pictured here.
3:37
